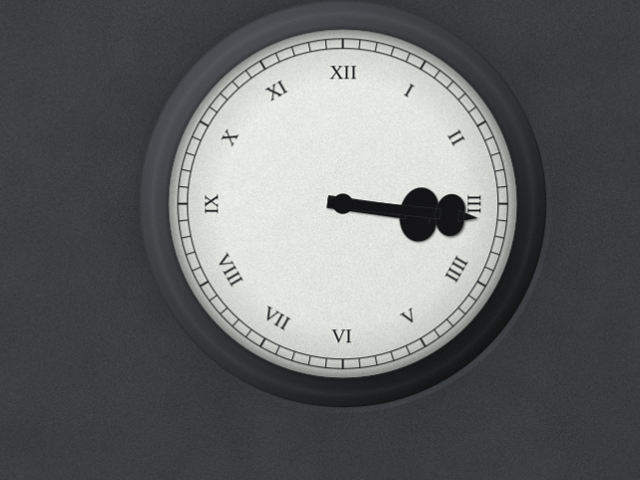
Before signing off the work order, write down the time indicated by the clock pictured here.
3:16
